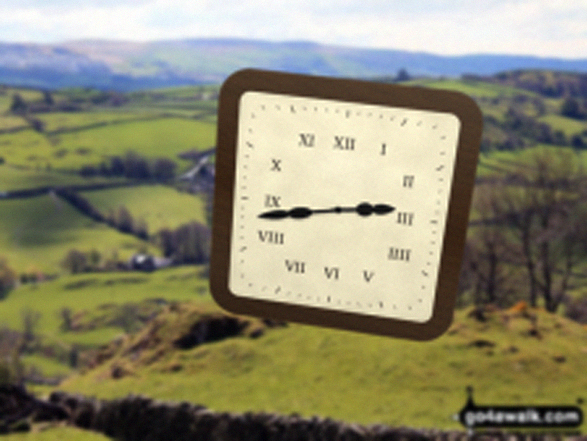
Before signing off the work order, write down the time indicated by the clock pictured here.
2:43
